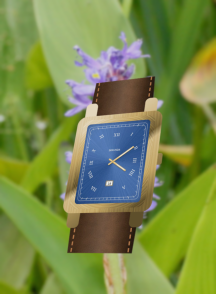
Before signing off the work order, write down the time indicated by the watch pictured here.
4:09
